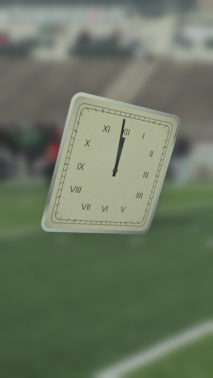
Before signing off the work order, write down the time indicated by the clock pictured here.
11:59
